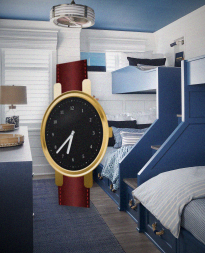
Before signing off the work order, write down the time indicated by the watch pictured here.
6:38
